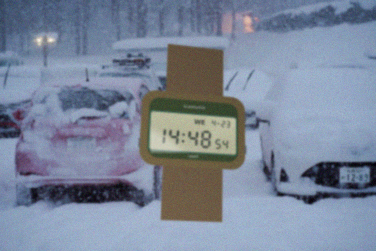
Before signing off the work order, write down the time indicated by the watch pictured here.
14:48
